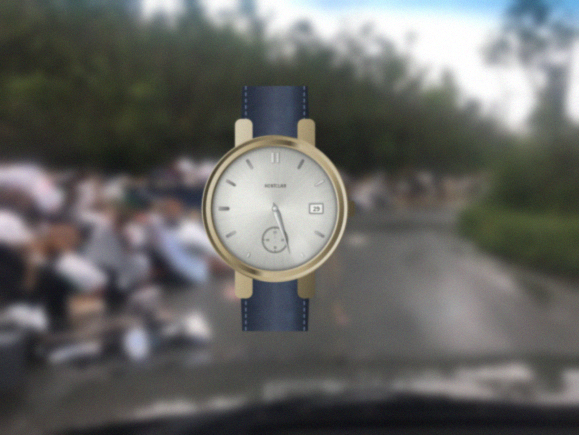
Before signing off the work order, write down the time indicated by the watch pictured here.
5:27
